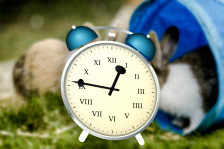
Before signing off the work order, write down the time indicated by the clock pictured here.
12:46
